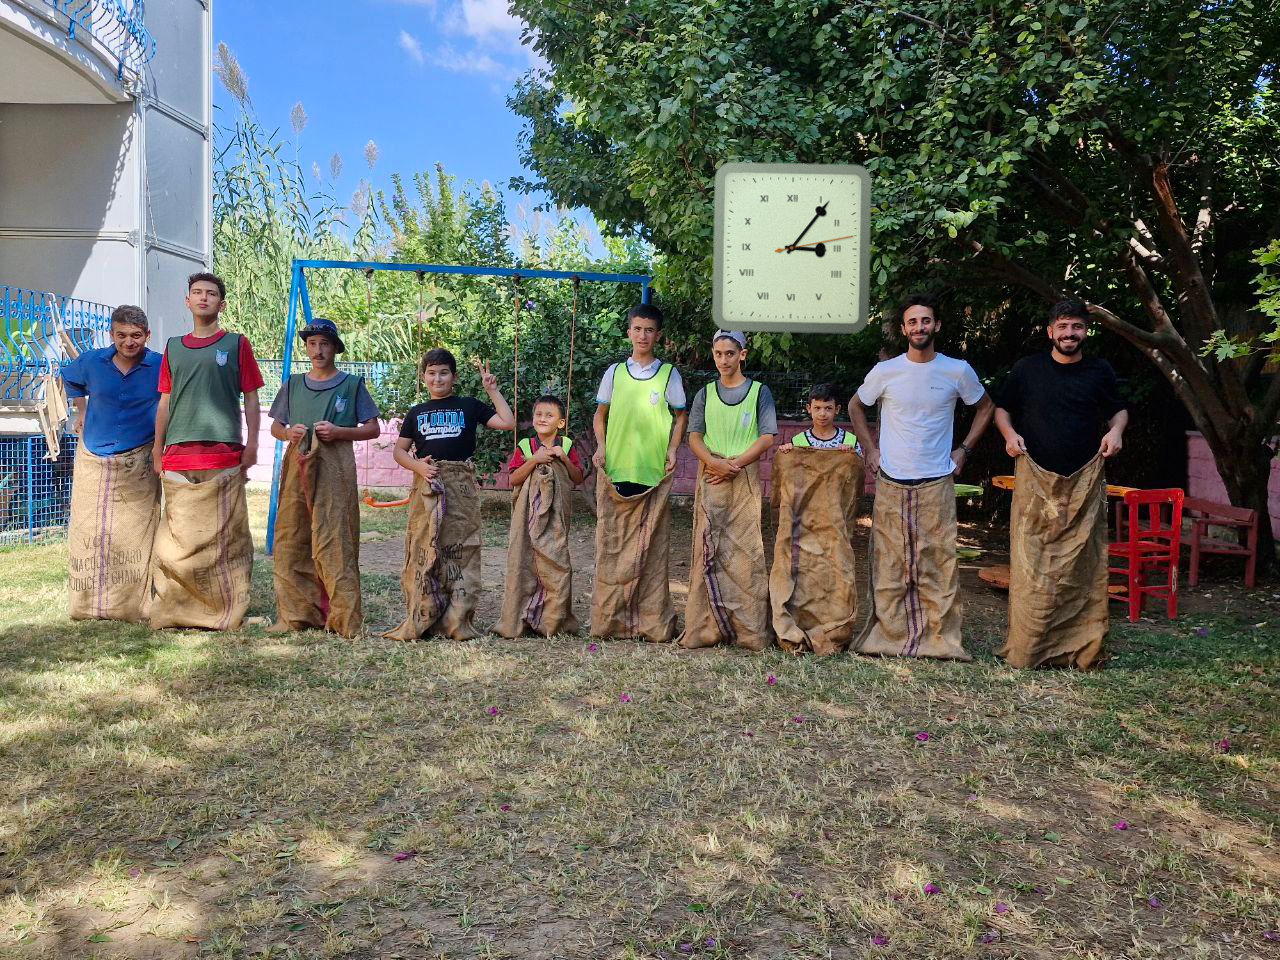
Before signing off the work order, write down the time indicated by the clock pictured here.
3:06:13
